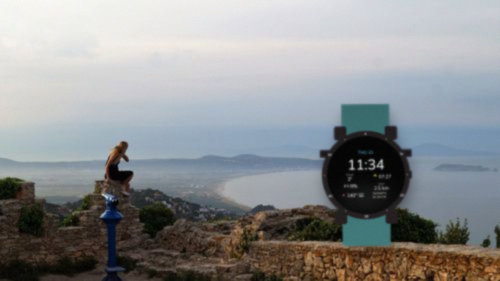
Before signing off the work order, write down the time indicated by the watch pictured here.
11:34
